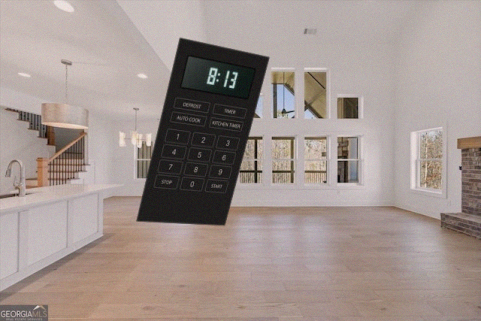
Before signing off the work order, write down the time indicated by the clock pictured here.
8:13
